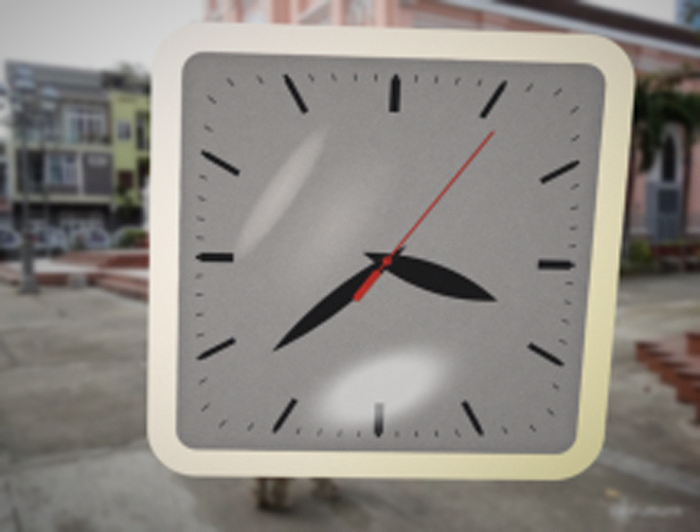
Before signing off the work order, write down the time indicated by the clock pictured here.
3:38:06
